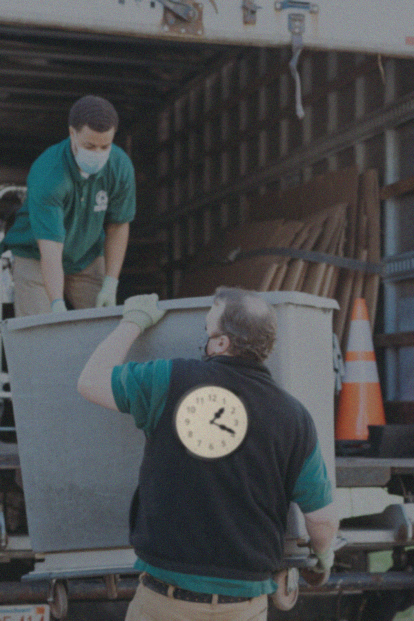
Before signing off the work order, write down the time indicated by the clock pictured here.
1:19
